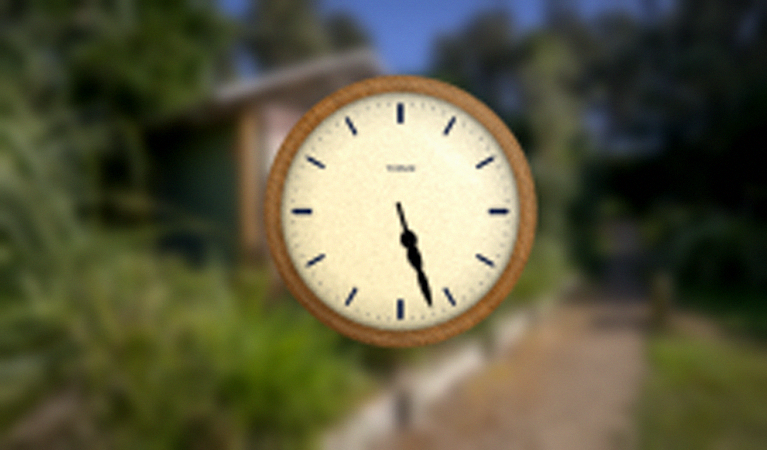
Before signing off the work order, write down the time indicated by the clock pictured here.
5:27
